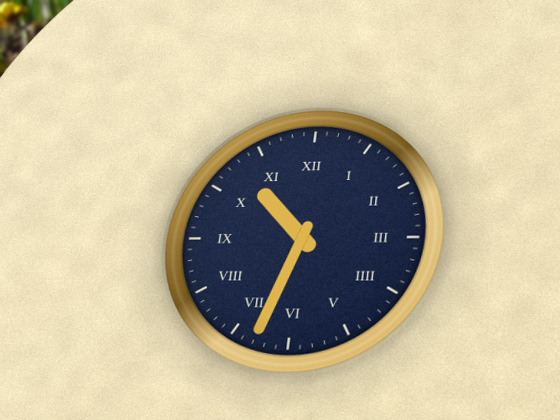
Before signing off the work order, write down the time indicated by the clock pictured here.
10:33
